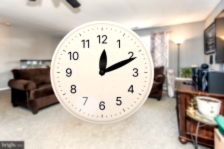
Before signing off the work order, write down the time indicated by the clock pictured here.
12:11
